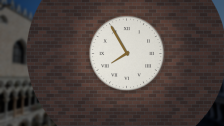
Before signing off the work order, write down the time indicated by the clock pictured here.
7:55
